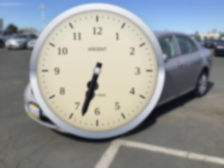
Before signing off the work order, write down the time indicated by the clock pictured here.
6:33
